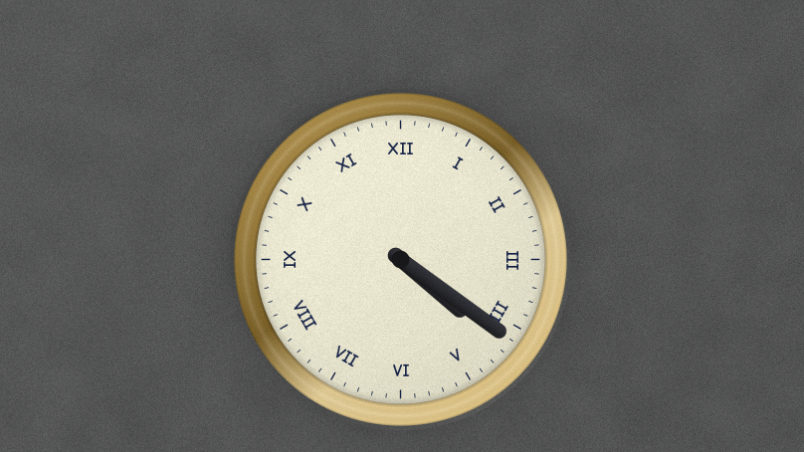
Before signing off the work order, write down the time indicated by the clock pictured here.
4:21
